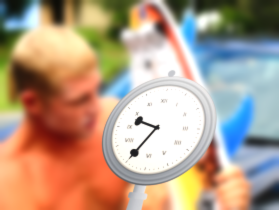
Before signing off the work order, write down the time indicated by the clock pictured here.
9:35
